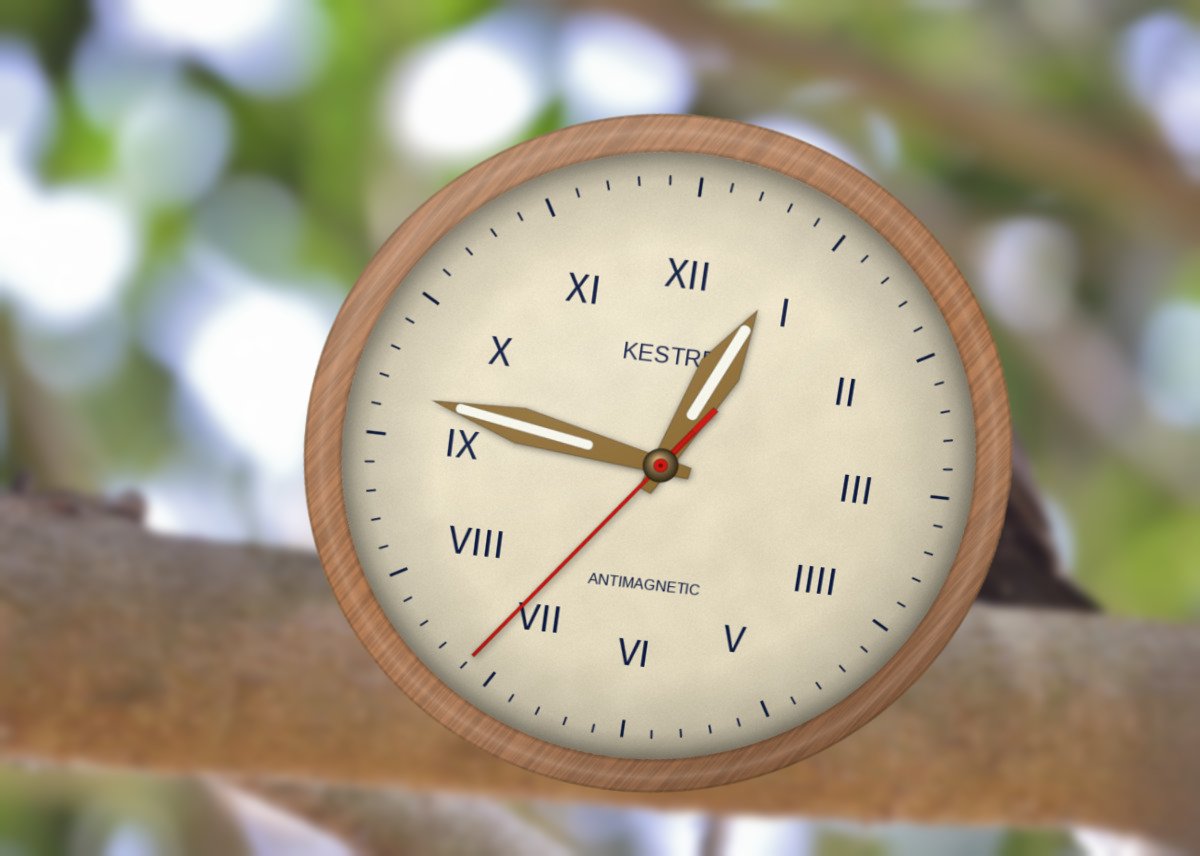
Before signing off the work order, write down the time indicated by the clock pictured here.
12:46:36
